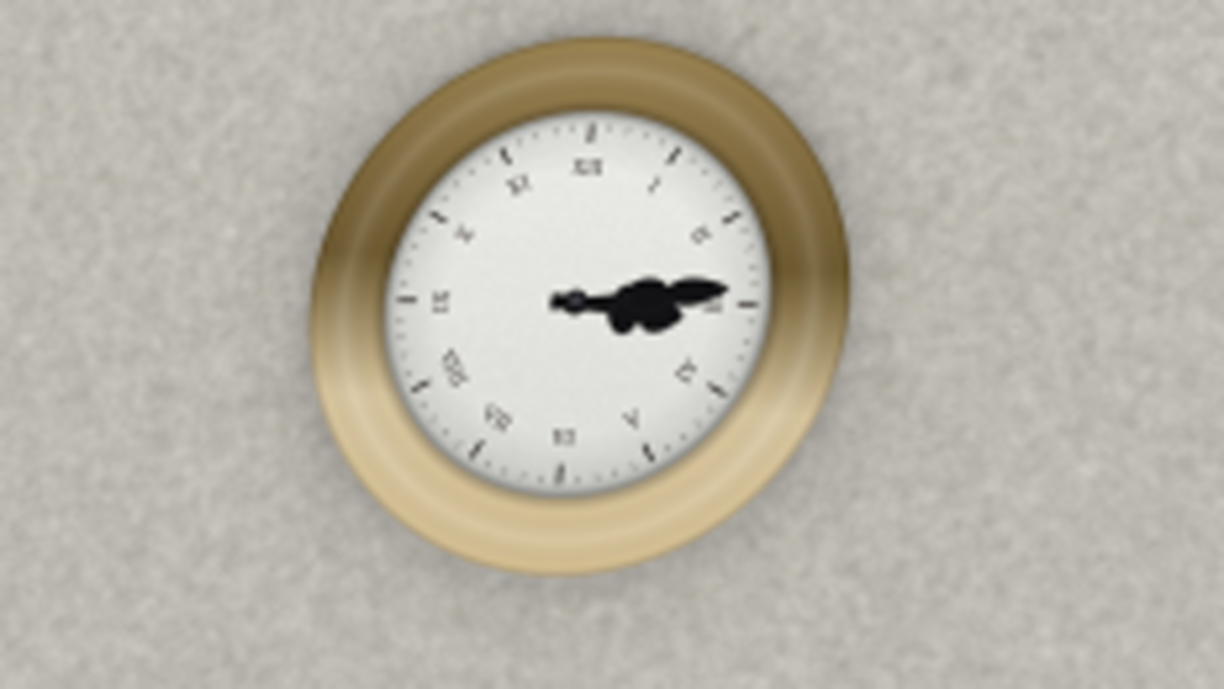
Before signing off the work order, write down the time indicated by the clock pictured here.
3:14
